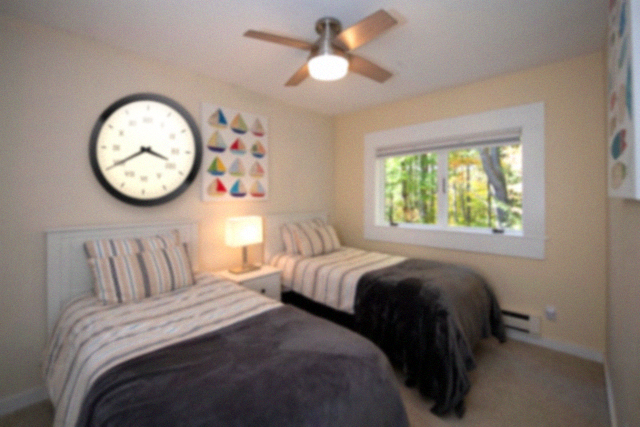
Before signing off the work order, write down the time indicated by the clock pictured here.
3:40
